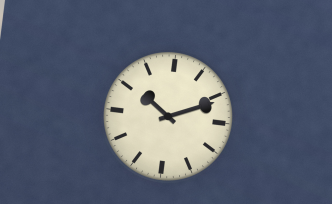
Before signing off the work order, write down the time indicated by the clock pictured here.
10:11
